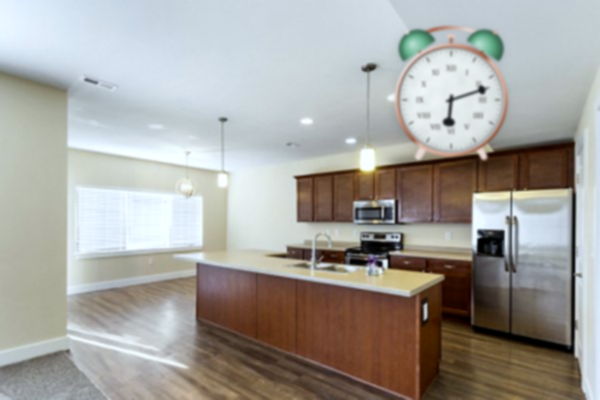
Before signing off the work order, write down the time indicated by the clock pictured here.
6:12
